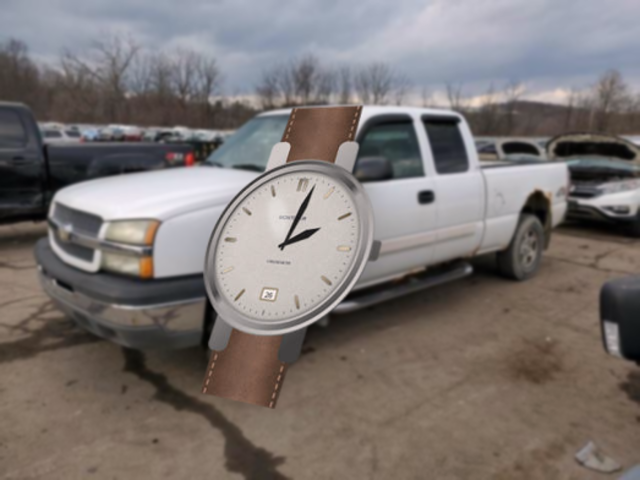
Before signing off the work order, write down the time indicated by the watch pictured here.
2:02
